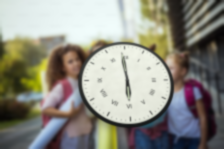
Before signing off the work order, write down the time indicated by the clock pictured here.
5:59
